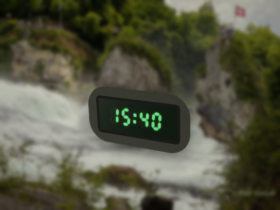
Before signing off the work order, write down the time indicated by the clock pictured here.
15:40
